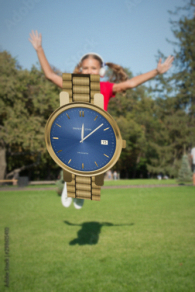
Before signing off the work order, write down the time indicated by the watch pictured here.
12:08
